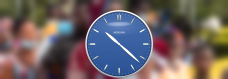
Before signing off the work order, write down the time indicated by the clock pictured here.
10:22
